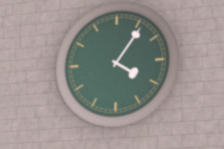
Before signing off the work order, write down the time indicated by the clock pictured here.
4:06
